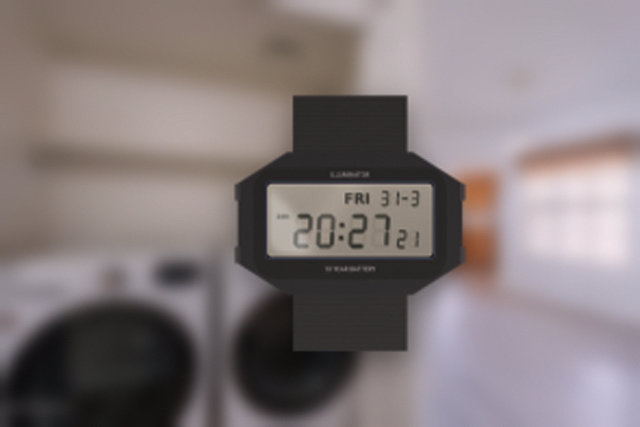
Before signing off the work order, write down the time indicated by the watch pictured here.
20:27:21
